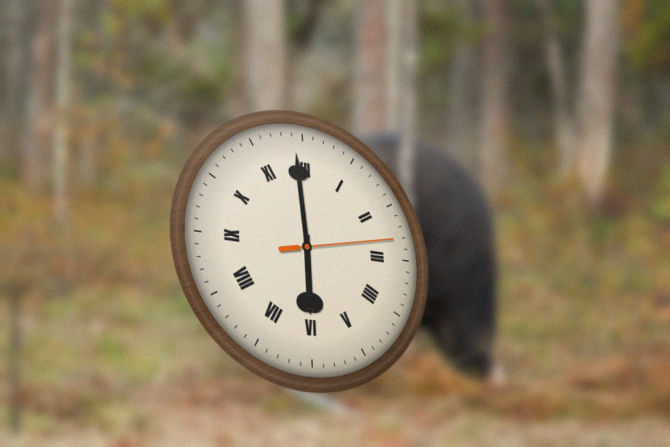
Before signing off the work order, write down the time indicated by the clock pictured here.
5:59:13
